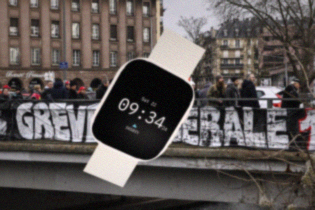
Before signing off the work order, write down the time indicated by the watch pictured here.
9:34
